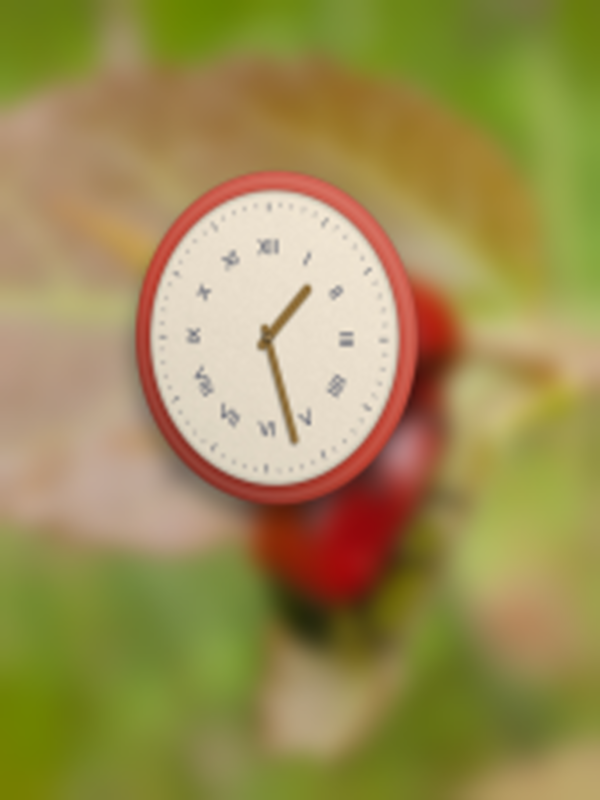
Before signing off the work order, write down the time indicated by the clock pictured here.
1:27
